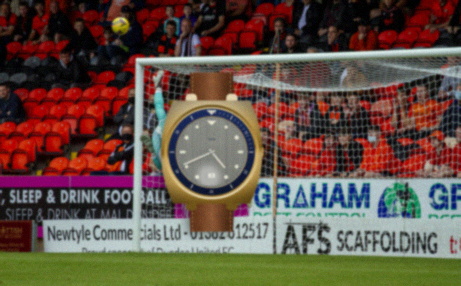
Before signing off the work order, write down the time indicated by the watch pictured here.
4:41
